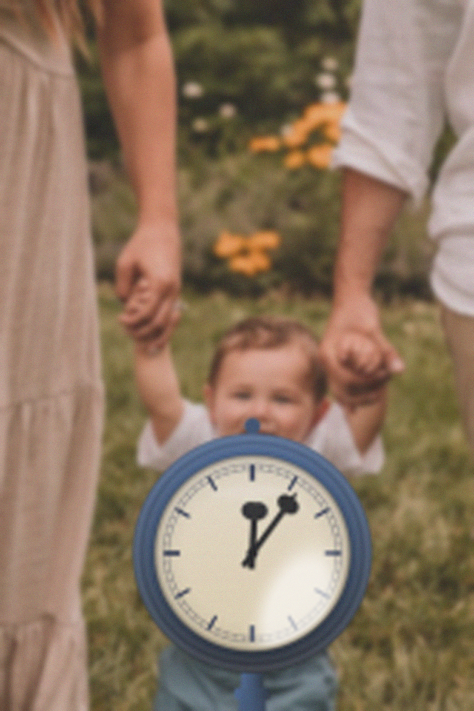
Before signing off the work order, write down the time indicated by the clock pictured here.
12:06
